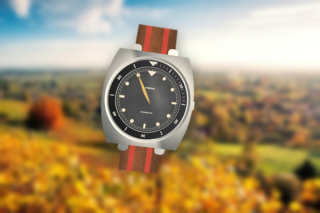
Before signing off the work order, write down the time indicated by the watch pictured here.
10:55
